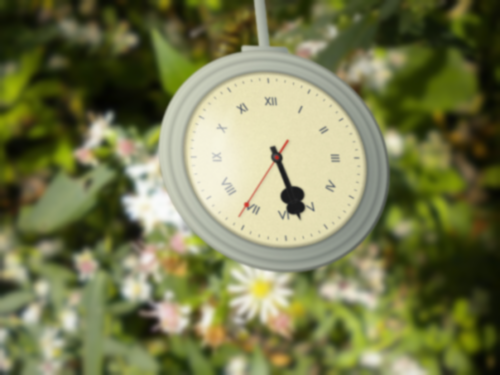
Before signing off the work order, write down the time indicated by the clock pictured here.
5:27:36
